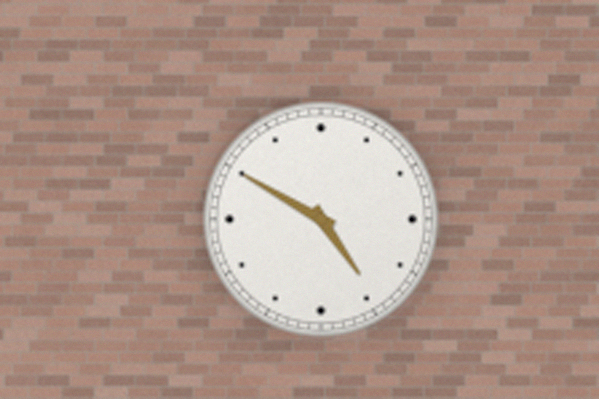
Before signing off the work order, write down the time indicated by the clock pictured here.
4:50
